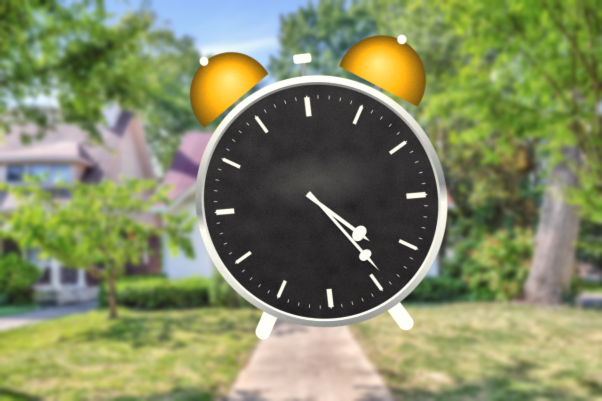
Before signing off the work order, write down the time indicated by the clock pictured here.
4:24
